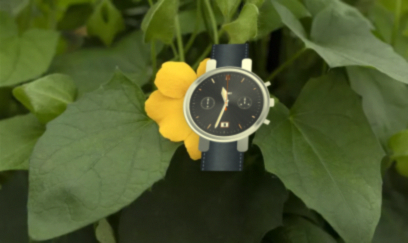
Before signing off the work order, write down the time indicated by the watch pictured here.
11:33
